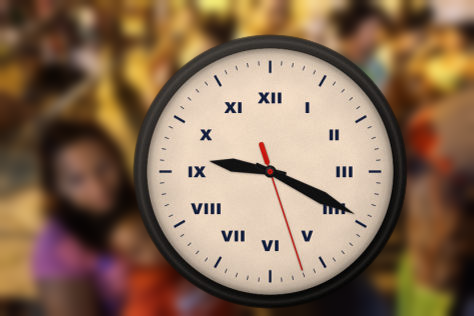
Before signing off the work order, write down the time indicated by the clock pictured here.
9:19:27
